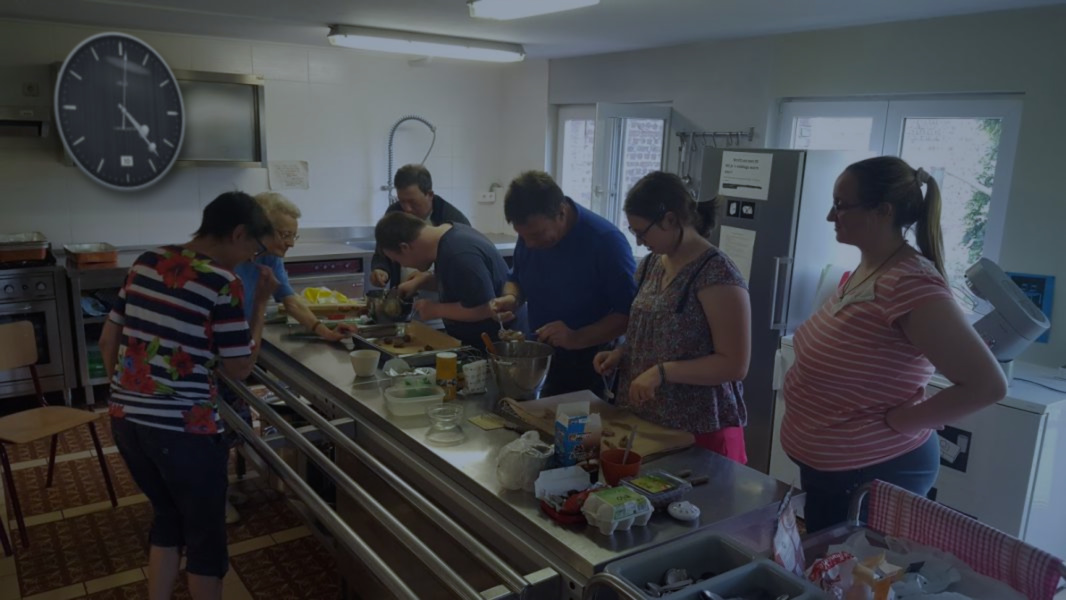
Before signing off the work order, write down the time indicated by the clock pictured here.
4:23:01
